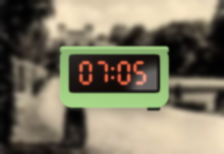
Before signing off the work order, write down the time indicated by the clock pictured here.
7:05
